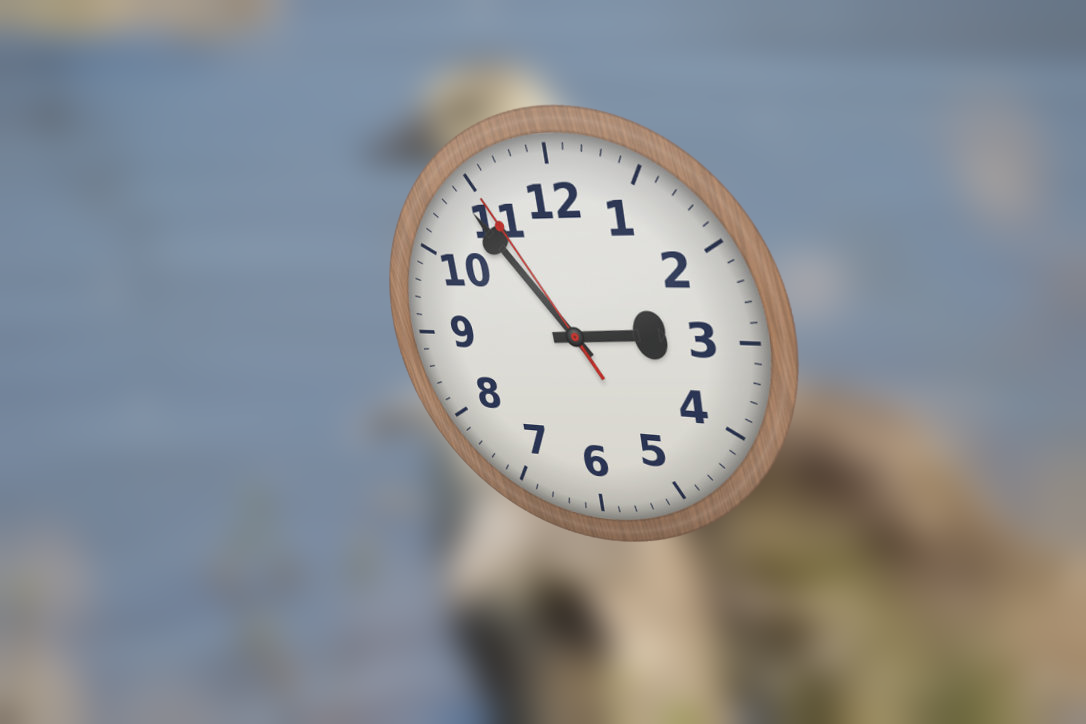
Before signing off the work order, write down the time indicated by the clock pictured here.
2:53:55
